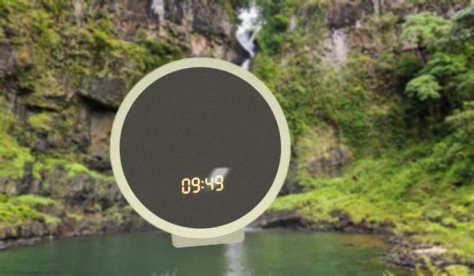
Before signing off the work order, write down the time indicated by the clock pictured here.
9:49
